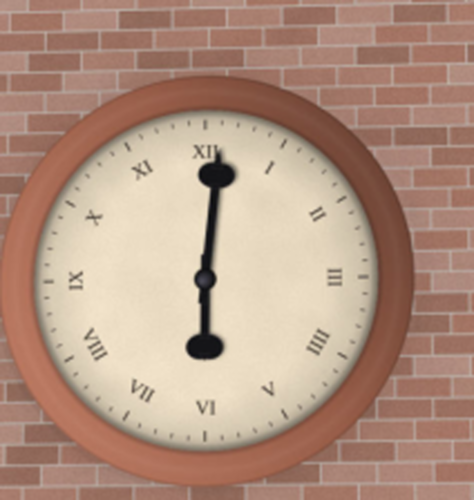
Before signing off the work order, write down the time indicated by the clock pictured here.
6:01
